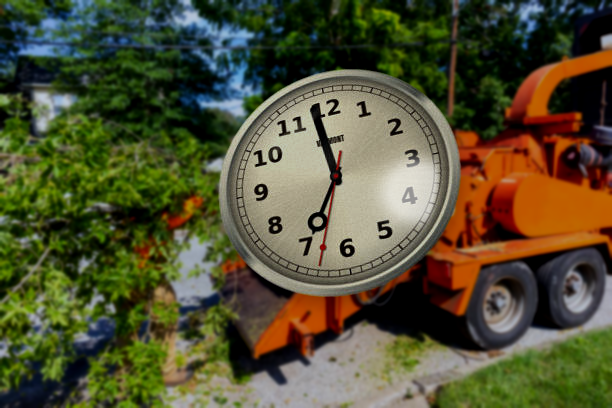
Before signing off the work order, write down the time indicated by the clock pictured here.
6:58:33
